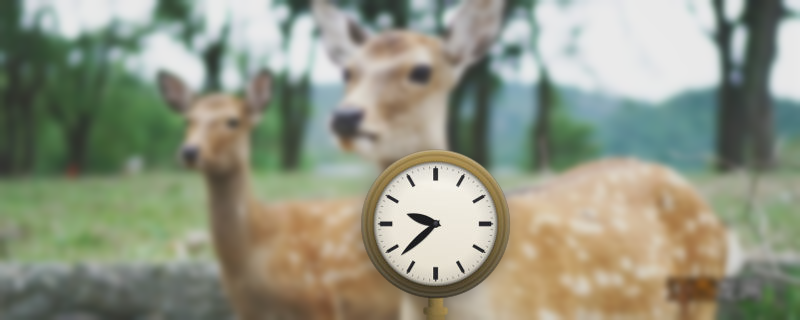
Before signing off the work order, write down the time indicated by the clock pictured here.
9:38
